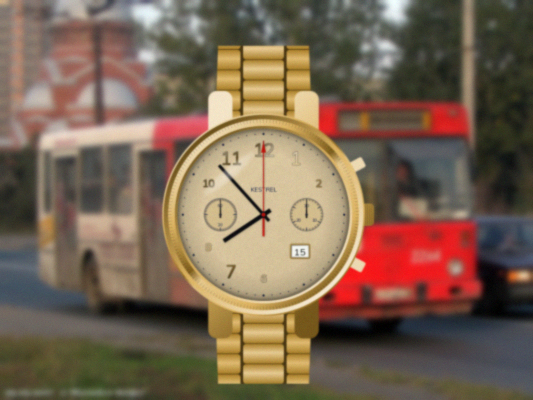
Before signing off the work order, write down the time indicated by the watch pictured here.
7:53
